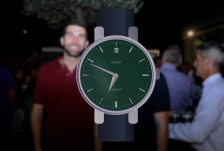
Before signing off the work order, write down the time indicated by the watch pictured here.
6:49
